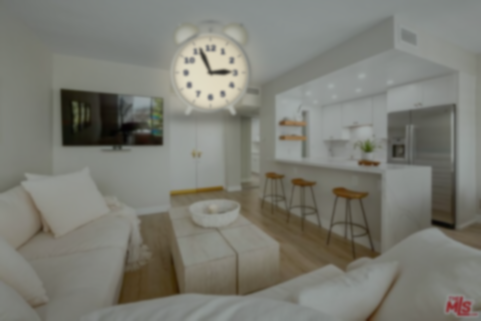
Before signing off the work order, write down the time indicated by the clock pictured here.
2:56
